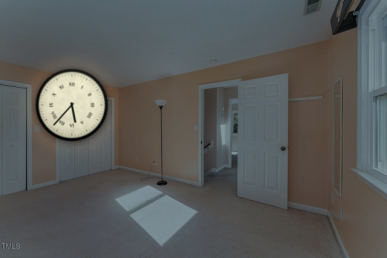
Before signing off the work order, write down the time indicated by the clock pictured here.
5:37
